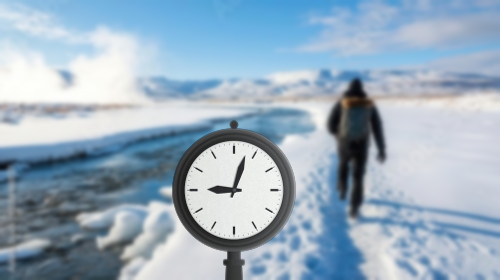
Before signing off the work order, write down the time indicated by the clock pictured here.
9:03
